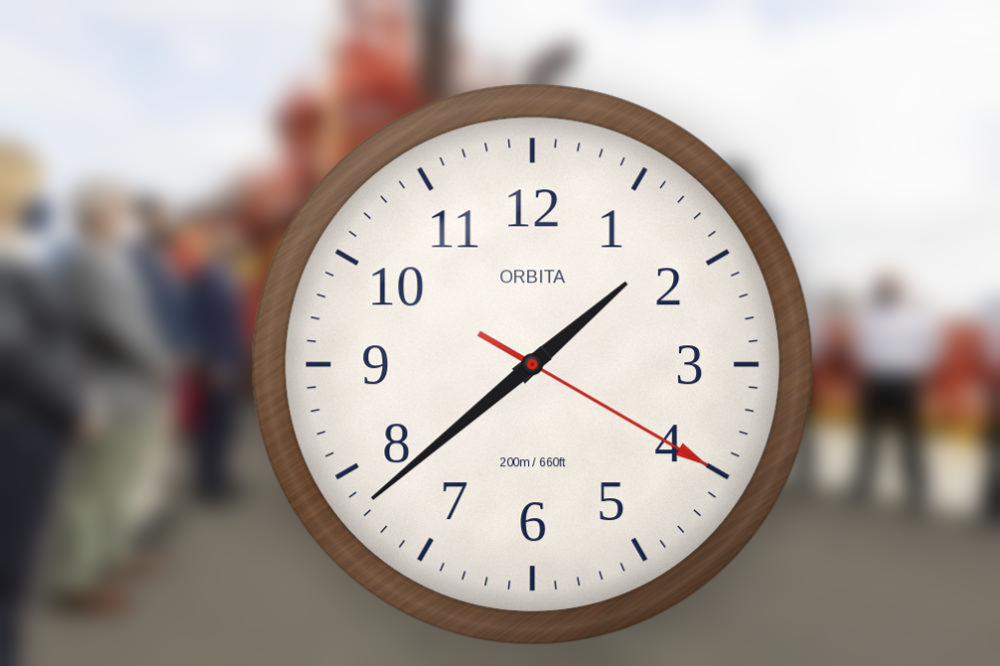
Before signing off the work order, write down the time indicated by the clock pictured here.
1:38:20
